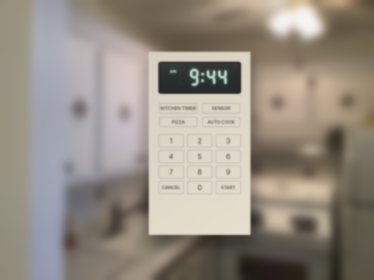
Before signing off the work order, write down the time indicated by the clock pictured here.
9:44
